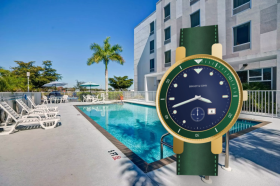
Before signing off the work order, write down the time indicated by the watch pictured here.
3:42
